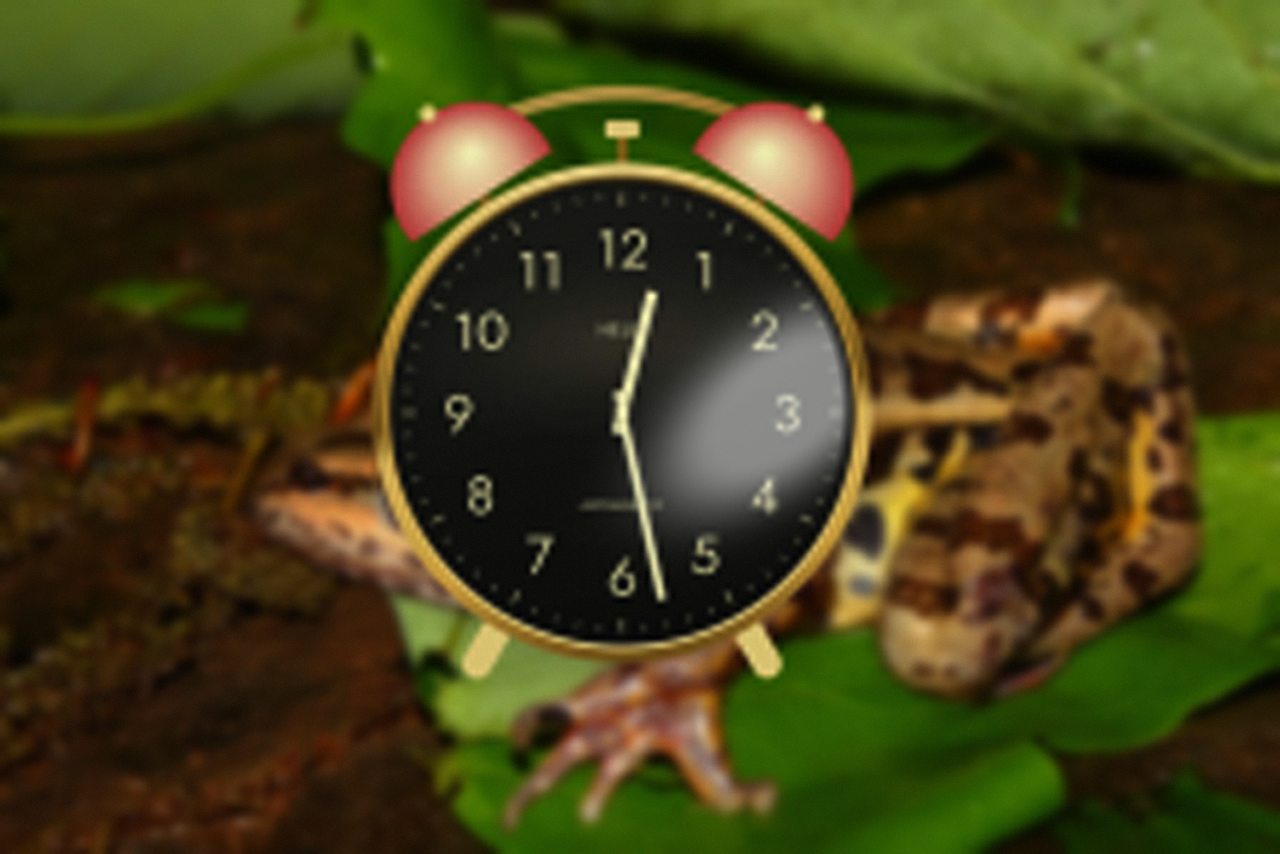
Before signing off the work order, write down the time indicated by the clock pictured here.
12:28
